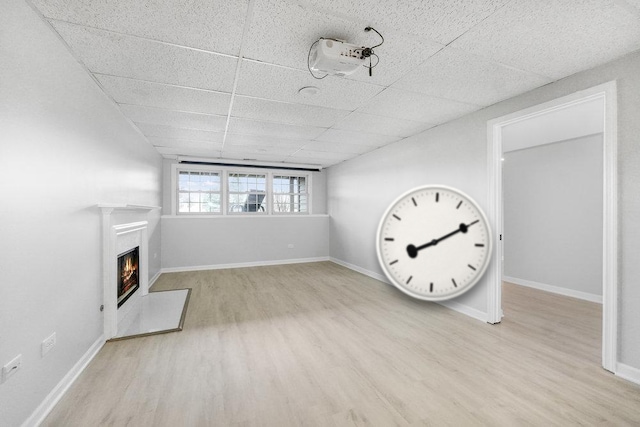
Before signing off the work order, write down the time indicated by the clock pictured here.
8:10
